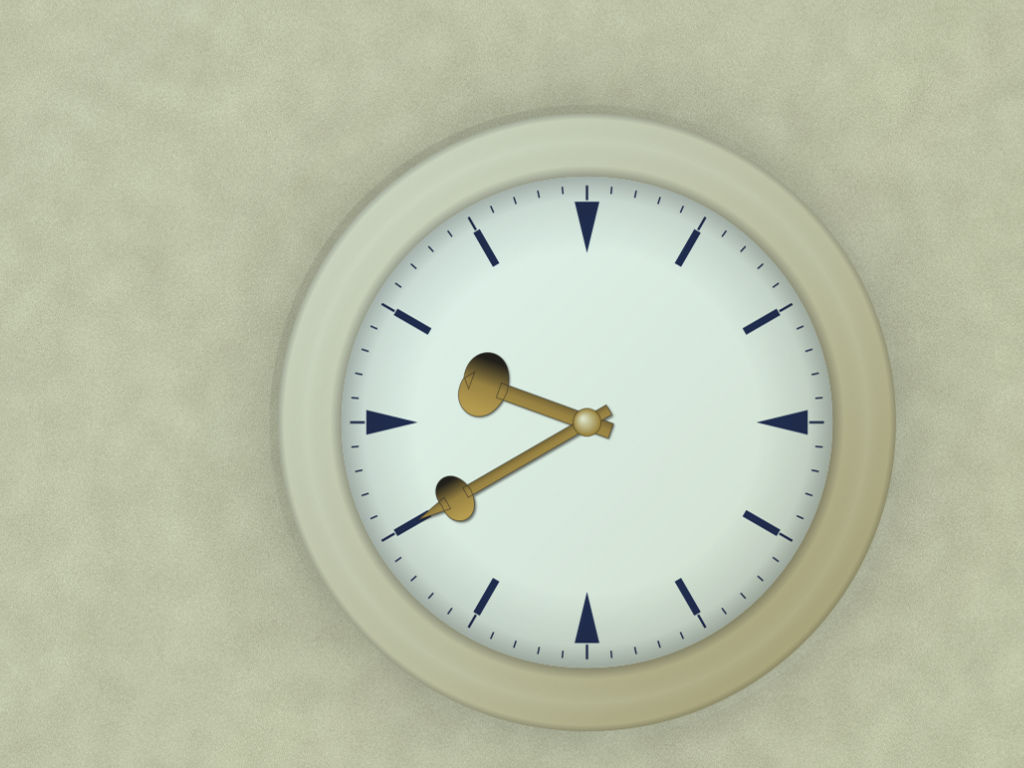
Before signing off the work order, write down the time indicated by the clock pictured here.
9:40
